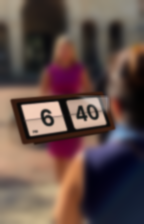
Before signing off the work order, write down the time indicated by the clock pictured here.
6:40
